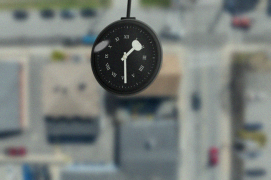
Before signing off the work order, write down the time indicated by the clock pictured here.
1:29
